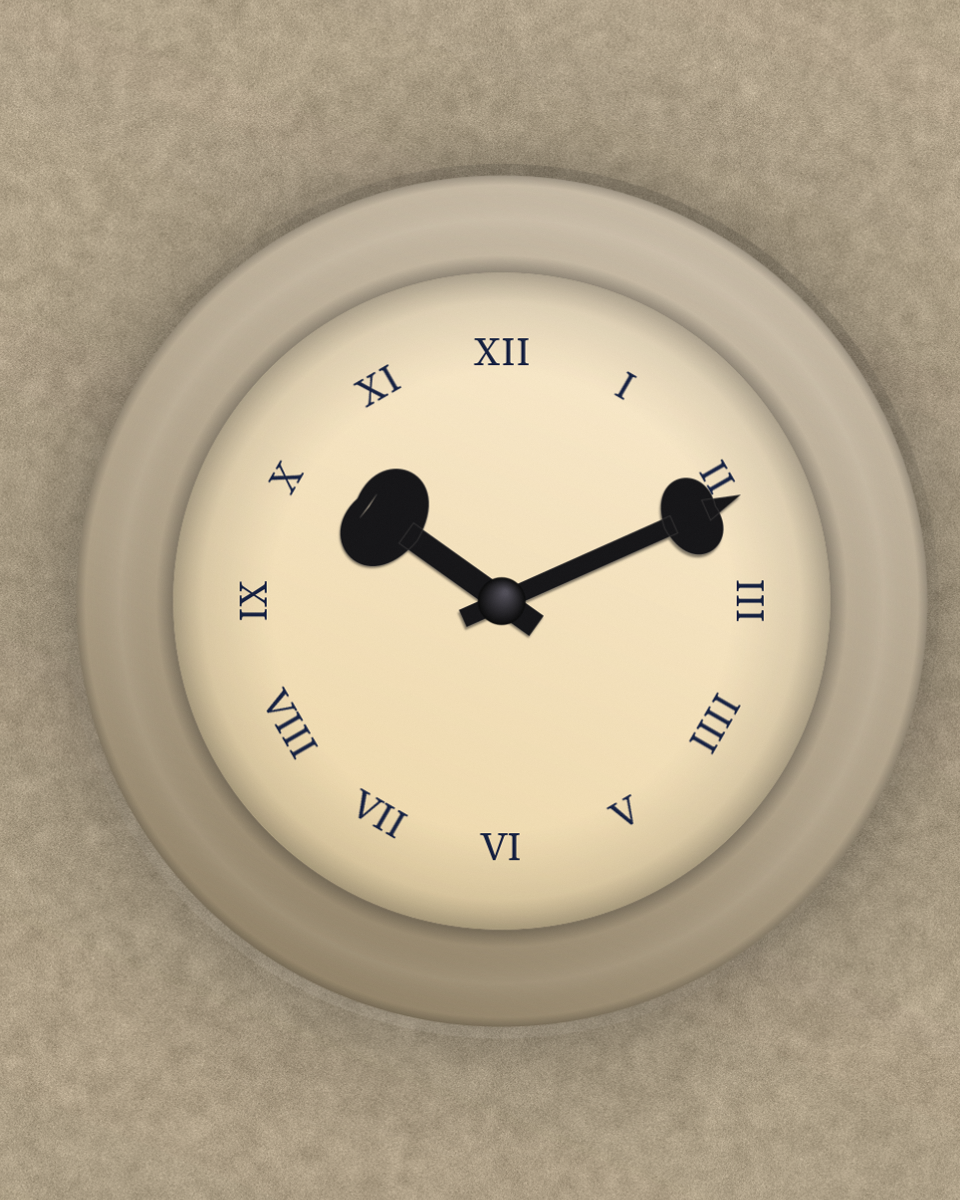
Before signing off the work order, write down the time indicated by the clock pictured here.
10:11
